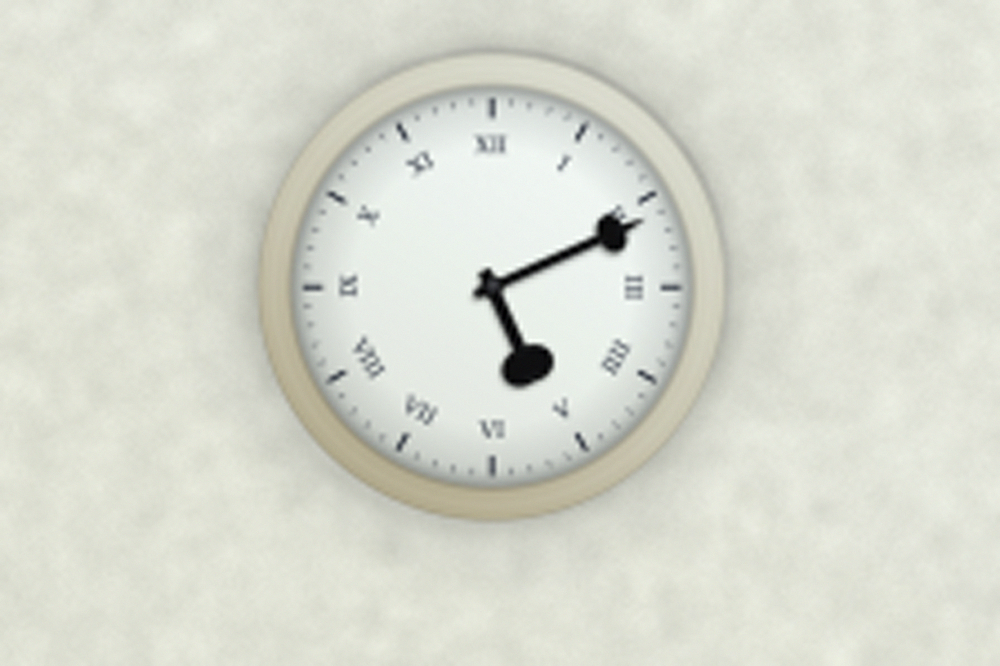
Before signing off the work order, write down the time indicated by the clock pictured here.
5:11
